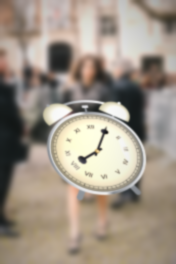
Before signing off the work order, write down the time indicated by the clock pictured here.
8:05
